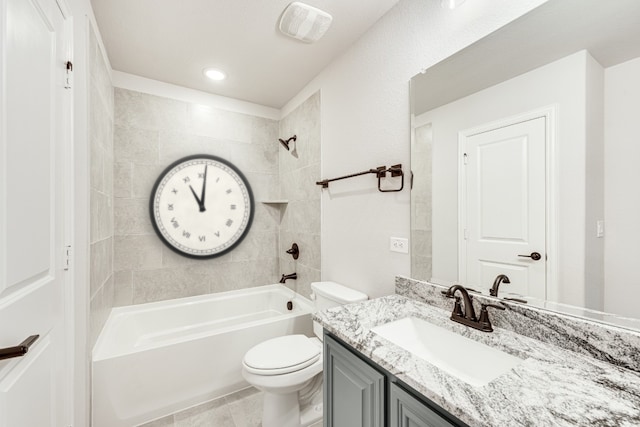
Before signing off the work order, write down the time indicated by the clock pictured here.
11:01
